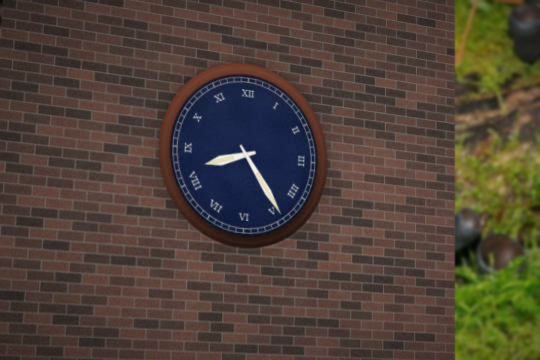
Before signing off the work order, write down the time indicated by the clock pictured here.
8:24
